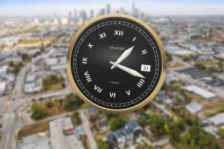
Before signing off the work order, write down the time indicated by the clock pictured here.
1:18
